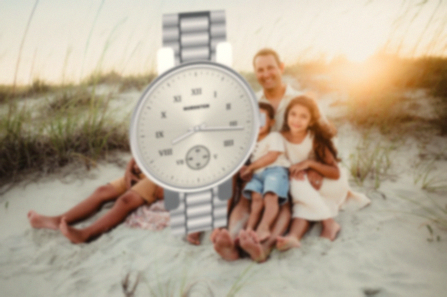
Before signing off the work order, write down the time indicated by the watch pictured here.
8:16
